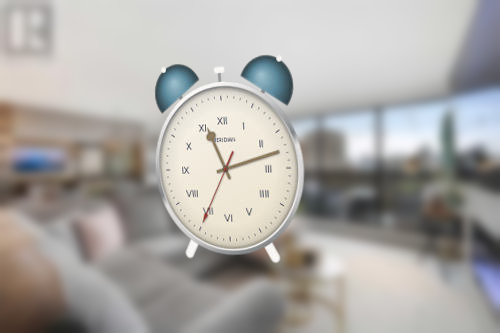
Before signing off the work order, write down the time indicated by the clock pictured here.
11:12:35
